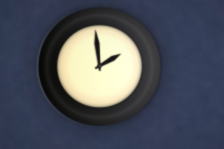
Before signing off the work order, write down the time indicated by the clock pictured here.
1:59
